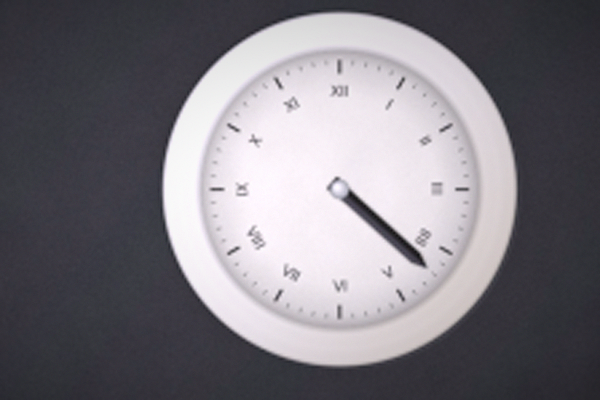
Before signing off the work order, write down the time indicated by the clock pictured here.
4:22
